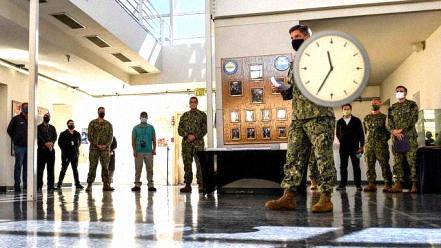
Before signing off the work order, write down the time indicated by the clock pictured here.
11:35
